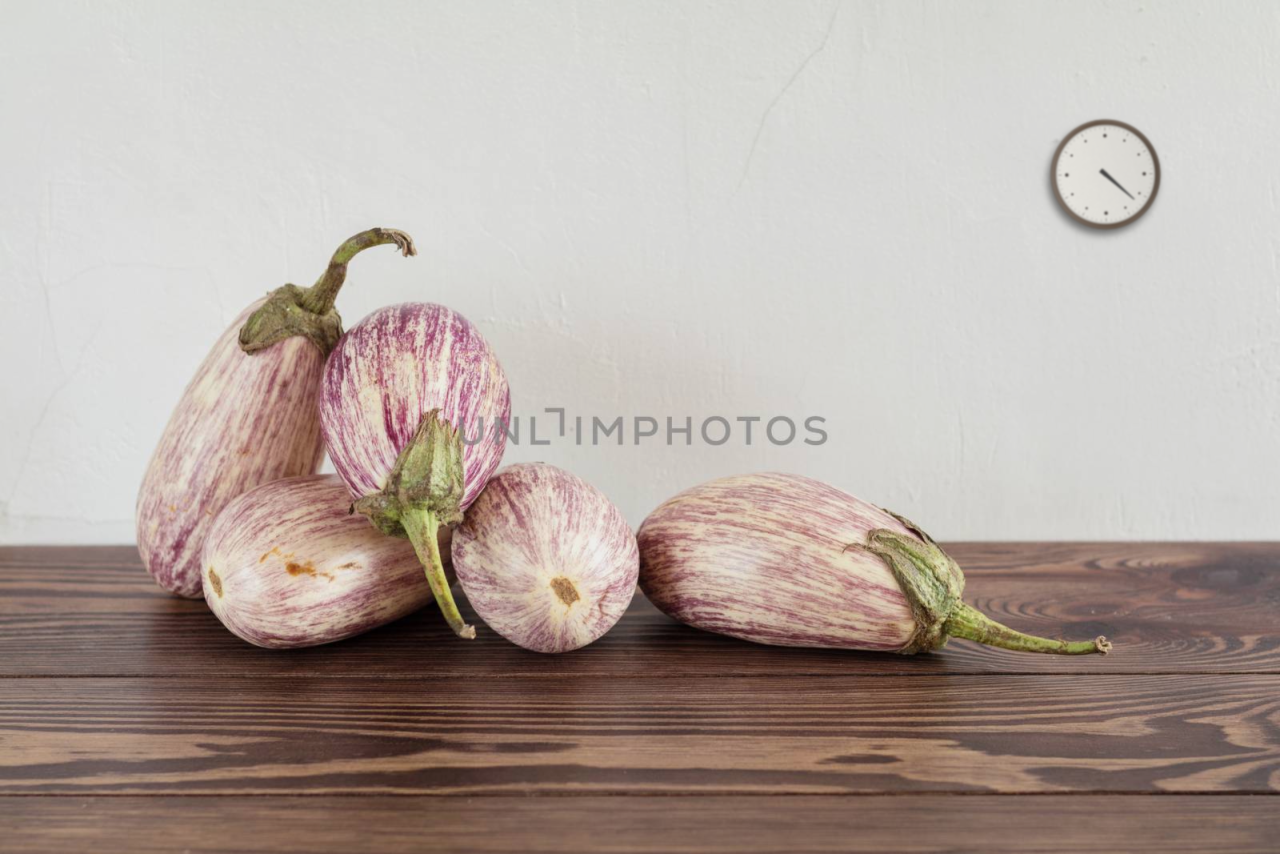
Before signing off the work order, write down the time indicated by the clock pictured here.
4:22
